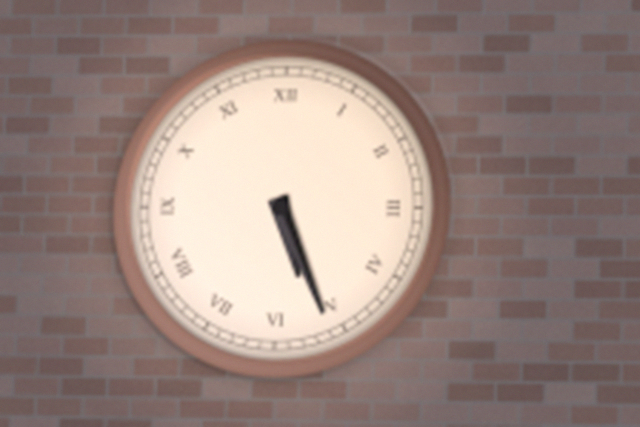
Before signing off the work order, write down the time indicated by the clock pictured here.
5:26
